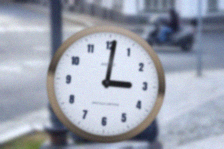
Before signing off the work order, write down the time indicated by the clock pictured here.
3:01
